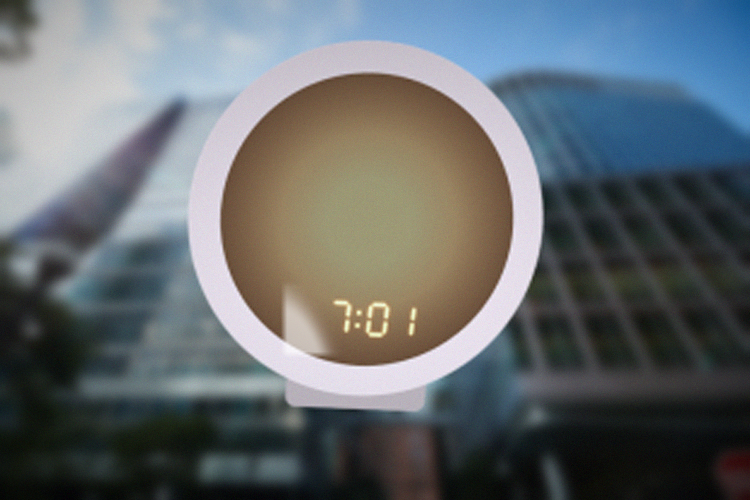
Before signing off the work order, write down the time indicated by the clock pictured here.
7:01
